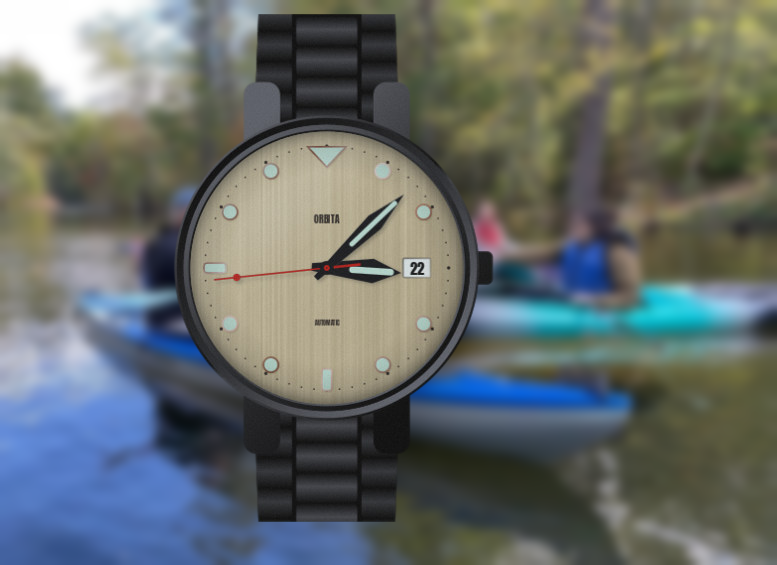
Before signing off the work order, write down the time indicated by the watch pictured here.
3:07:44
